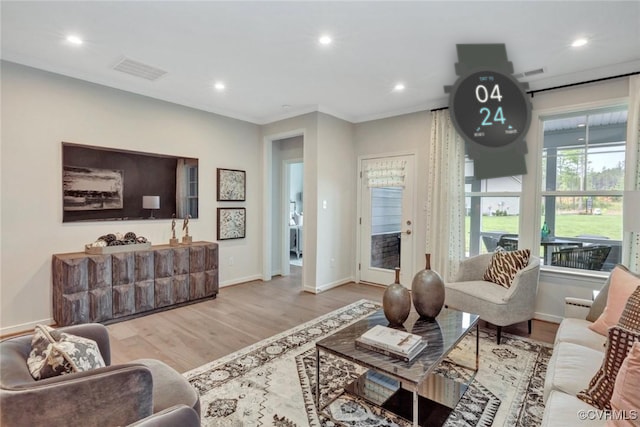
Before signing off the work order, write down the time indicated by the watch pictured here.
4:24
